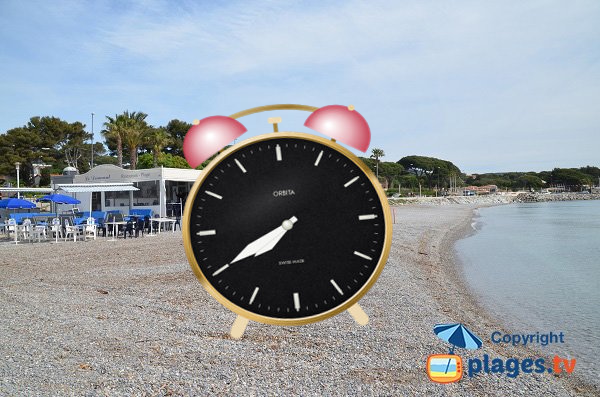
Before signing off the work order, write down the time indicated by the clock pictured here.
7:40
